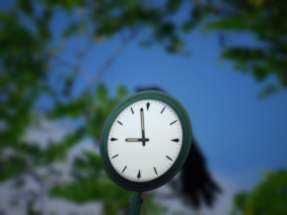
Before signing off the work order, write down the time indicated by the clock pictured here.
8:58
